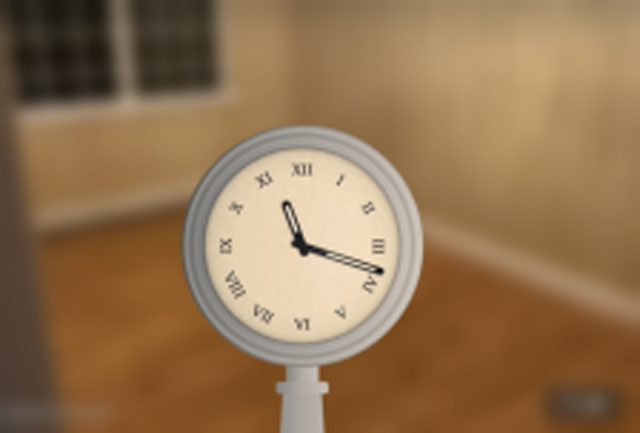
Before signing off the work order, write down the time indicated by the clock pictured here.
11:18
